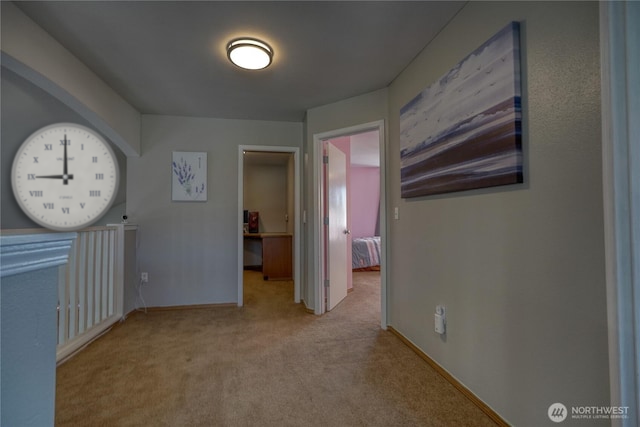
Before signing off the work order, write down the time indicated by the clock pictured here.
9:00
